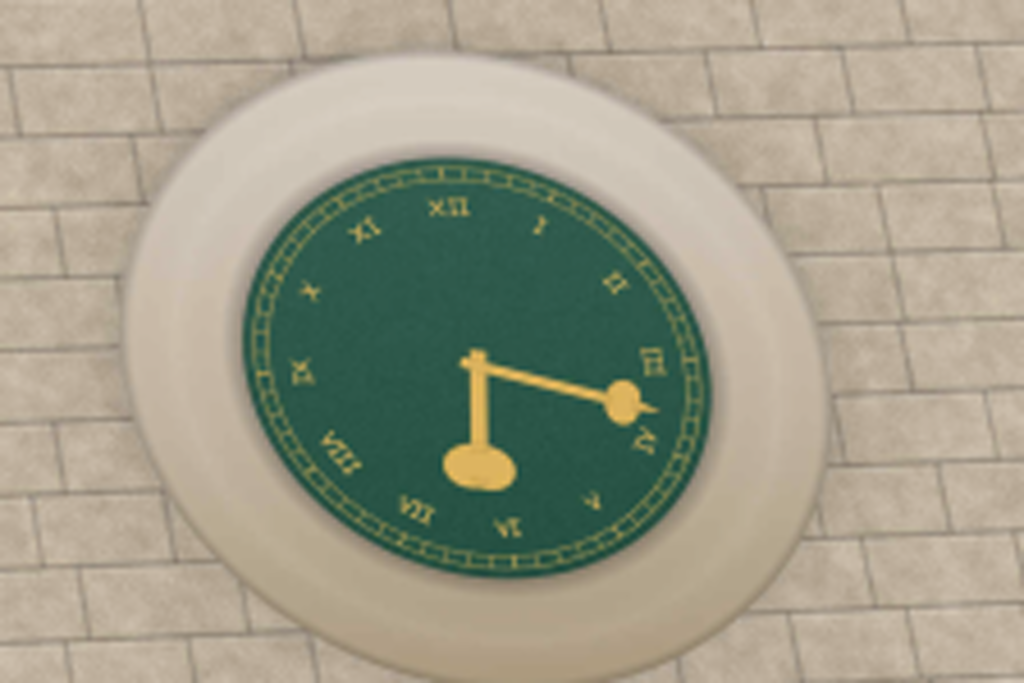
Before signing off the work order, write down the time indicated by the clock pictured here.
6:18
